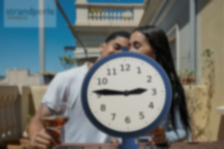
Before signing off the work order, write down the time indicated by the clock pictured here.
2:46
